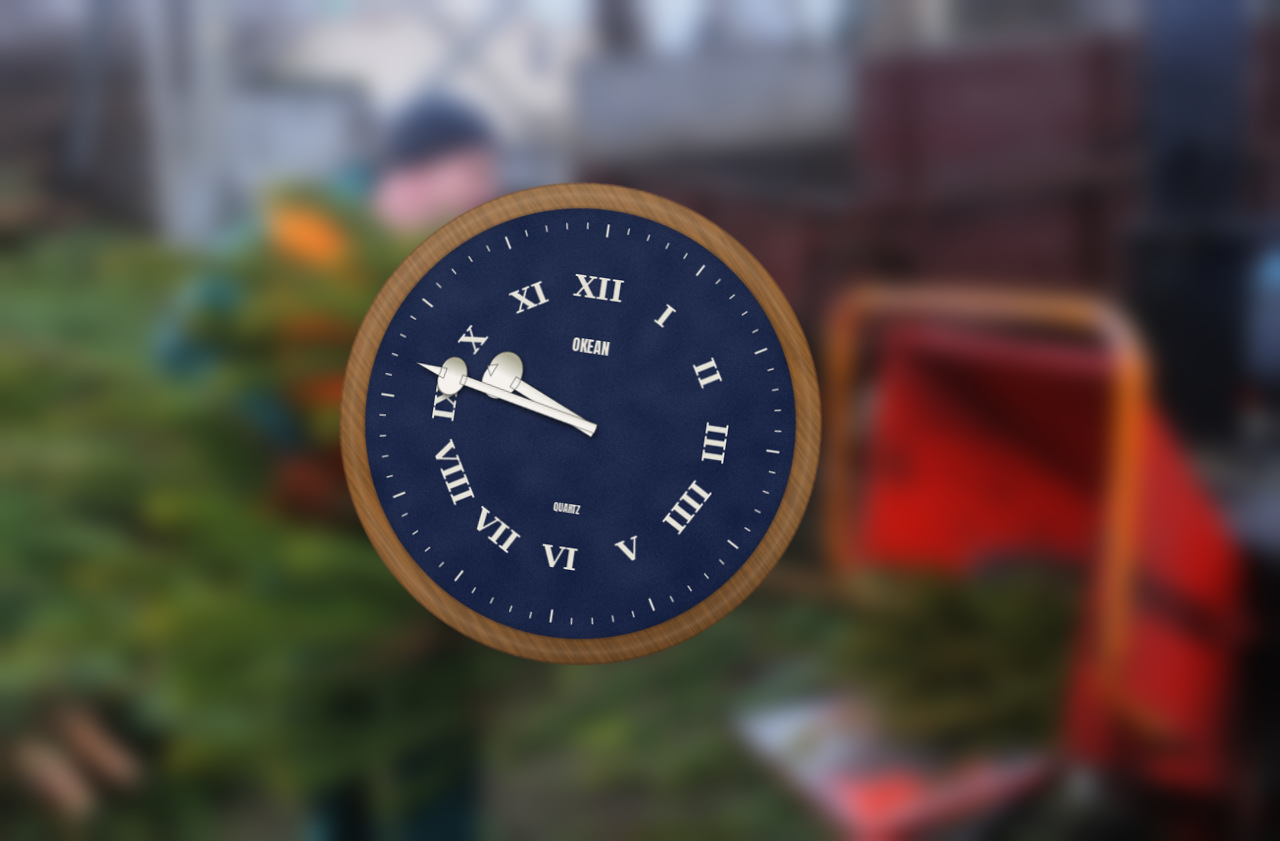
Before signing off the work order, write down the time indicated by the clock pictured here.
9:47
